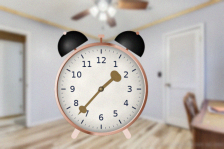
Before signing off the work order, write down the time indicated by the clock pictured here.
1:37
